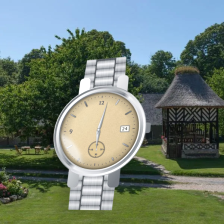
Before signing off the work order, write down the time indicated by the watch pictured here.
6:02
